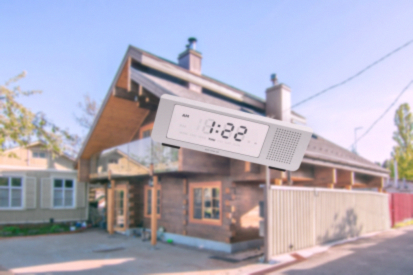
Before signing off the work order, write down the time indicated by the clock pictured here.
1:22
